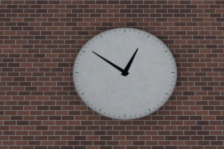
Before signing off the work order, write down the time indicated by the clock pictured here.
12:51
